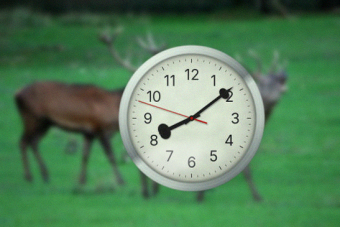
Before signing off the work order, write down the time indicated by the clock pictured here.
8:08:48
